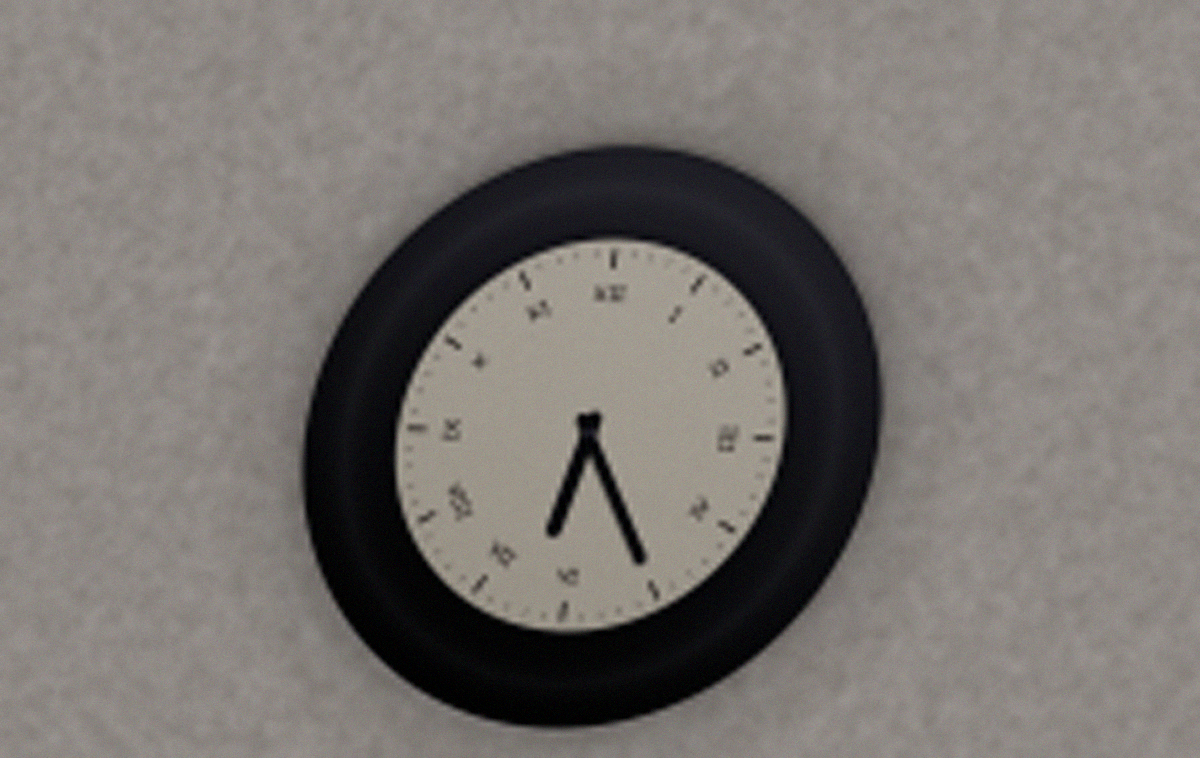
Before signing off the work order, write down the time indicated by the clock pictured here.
6:25
